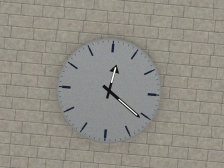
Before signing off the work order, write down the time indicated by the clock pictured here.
12:21
